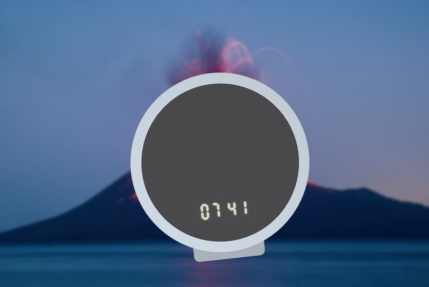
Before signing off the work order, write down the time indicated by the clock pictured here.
7:41
